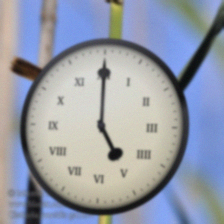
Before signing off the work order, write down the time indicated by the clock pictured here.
5:00
